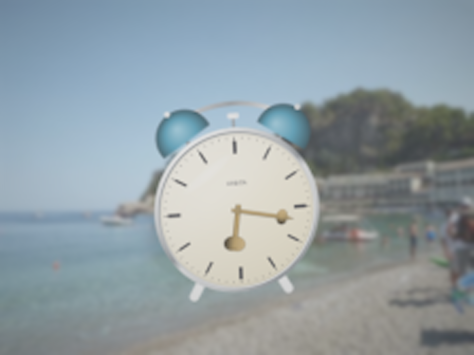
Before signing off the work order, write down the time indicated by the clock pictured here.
6:17
